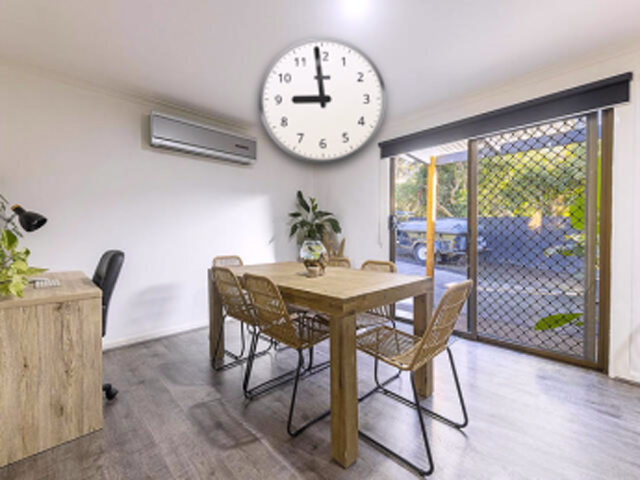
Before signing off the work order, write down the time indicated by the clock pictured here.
8:59
